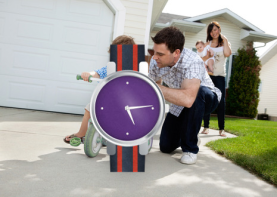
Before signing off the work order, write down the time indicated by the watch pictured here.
5:14
